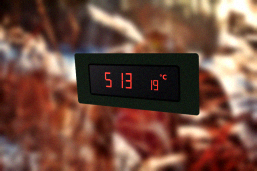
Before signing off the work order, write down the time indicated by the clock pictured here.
5:13
